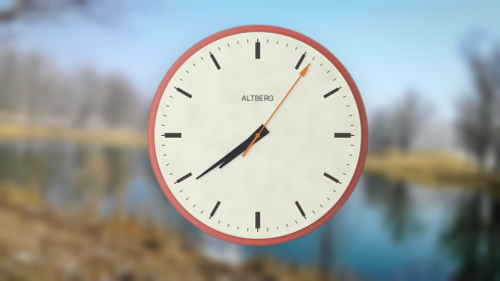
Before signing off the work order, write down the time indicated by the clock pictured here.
7:39:06
